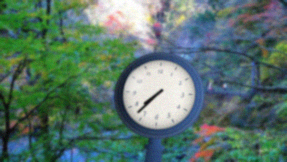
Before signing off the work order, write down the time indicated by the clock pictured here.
7:37
